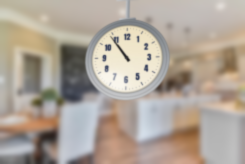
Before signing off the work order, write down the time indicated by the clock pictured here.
10:54
